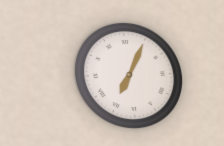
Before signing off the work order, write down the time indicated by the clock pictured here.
7:05
